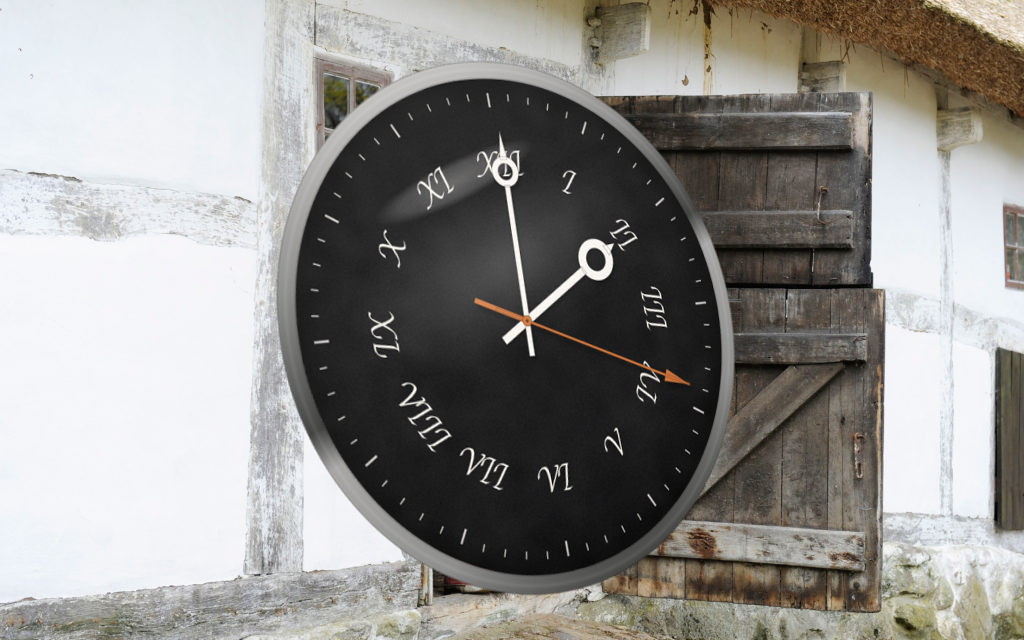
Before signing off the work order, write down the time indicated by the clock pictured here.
2:00:19
